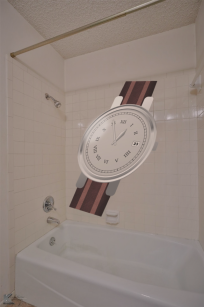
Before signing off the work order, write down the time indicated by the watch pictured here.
12:55
